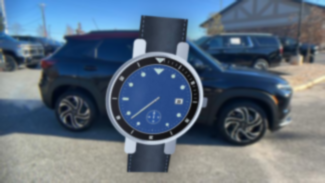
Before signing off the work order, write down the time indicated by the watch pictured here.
7:38
